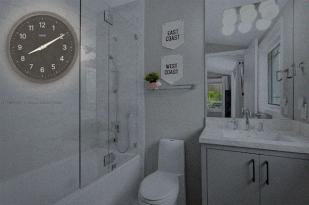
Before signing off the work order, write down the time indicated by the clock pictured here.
8:10
